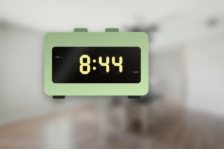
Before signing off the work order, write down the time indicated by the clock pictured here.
8:44
